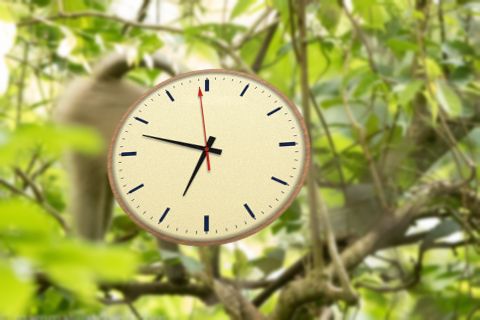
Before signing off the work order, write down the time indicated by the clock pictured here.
6:47:59
